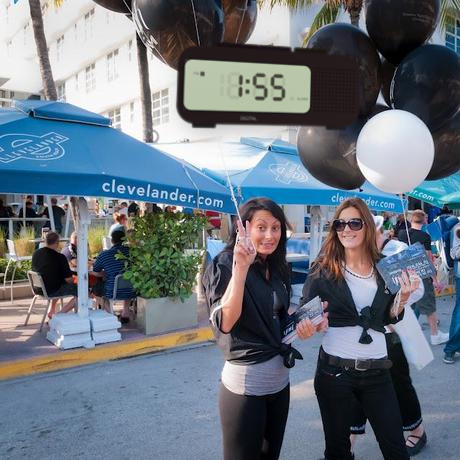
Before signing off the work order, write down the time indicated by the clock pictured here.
1:55
